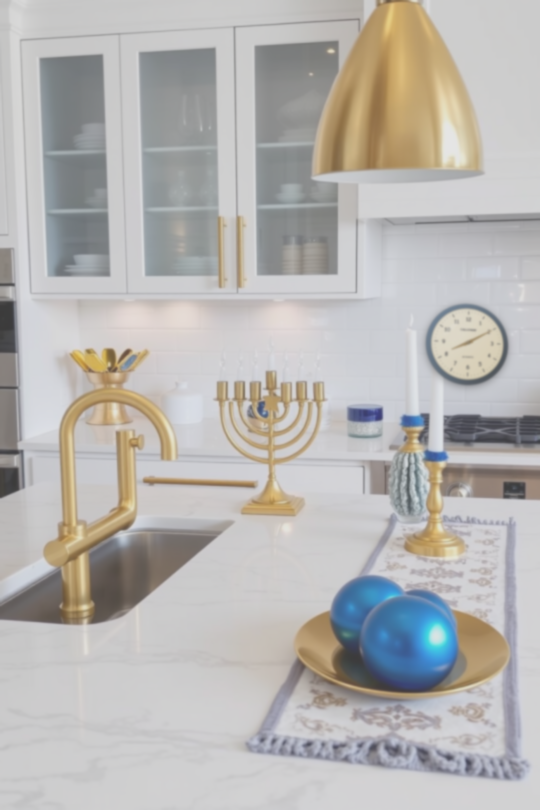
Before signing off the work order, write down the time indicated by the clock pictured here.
8:10
